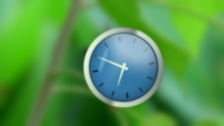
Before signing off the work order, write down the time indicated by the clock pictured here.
6:50
